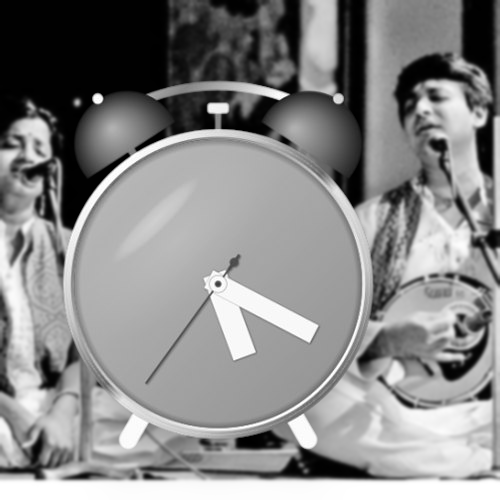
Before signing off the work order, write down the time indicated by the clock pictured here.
5:19:36
